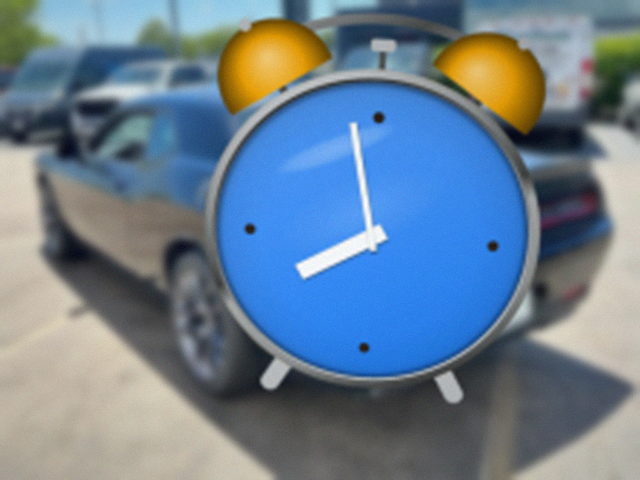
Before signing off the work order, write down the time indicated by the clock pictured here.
7:58
